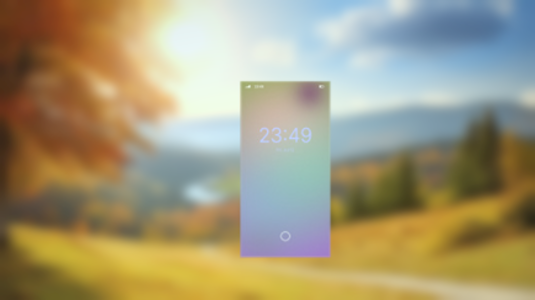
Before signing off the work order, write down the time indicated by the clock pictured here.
23:49
